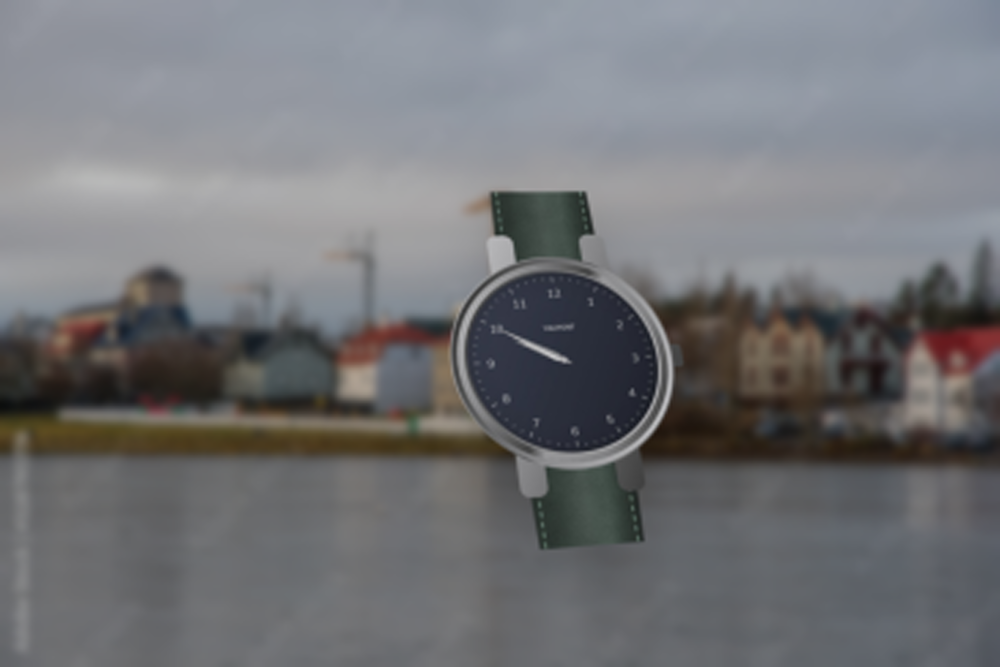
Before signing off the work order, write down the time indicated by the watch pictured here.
9:50
